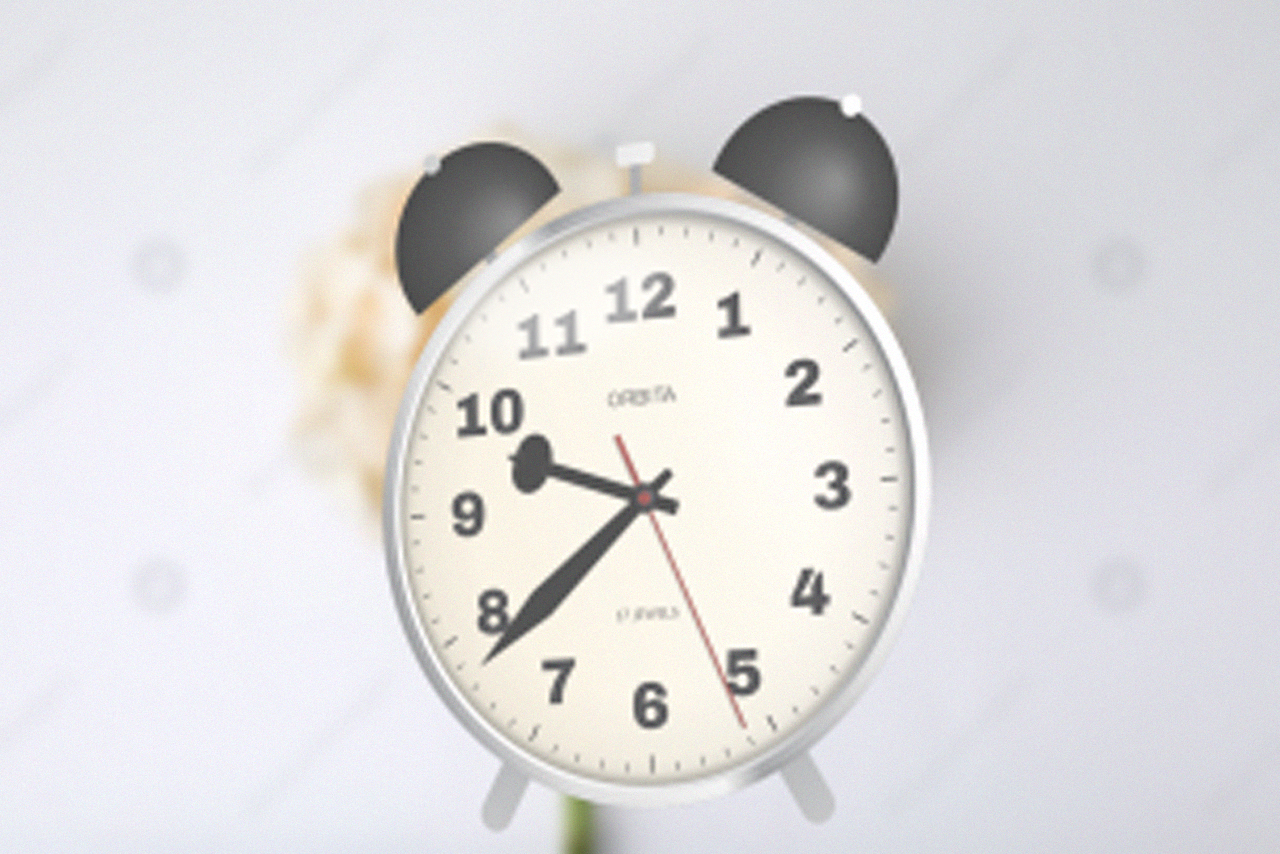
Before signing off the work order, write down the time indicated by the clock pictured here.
9:38:26
